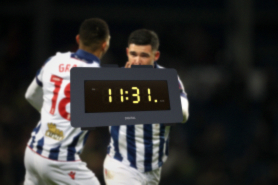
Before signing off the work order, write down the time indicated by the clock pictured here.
11:31
